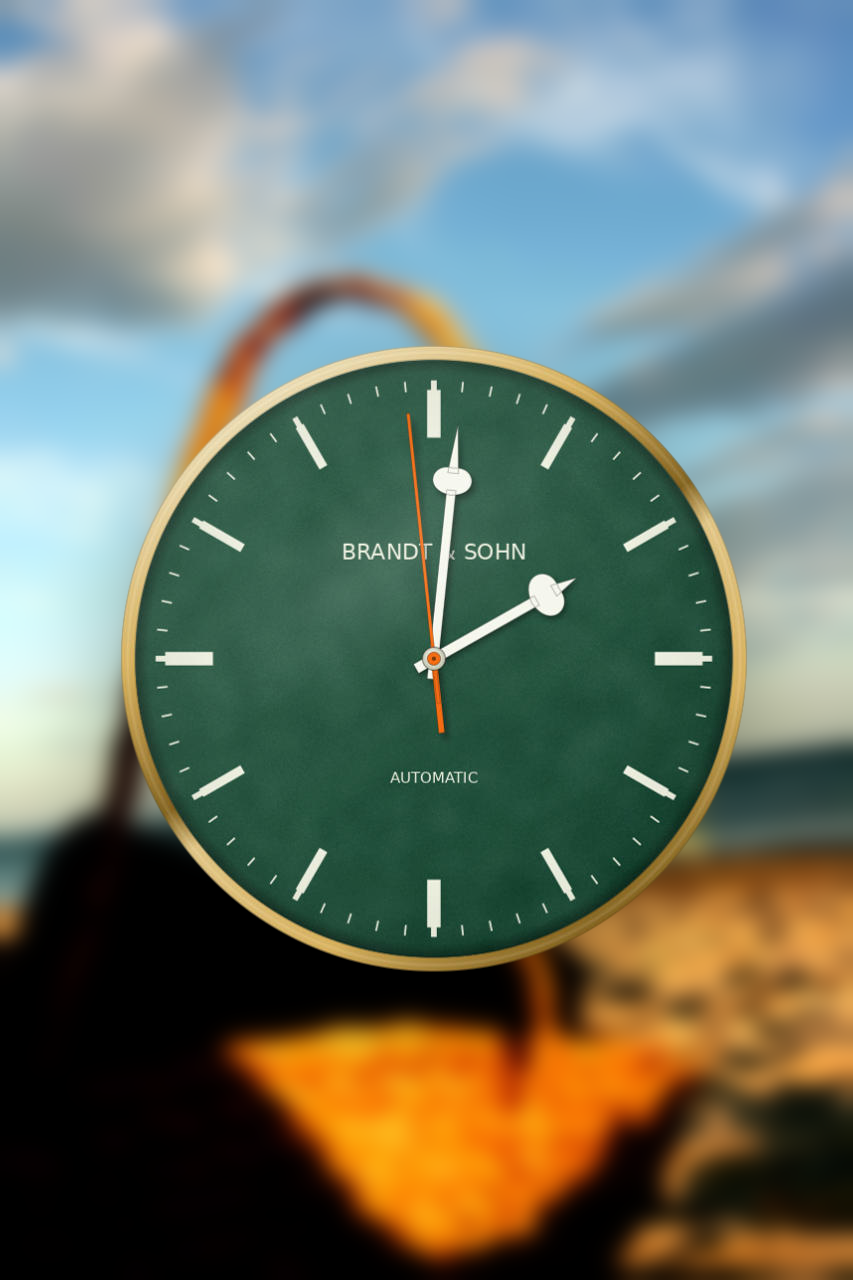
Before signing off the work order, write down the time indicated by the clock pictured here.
2:00:59
